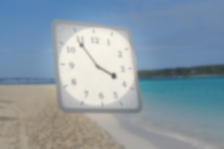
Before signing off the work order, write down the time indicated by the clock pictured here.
3:54
